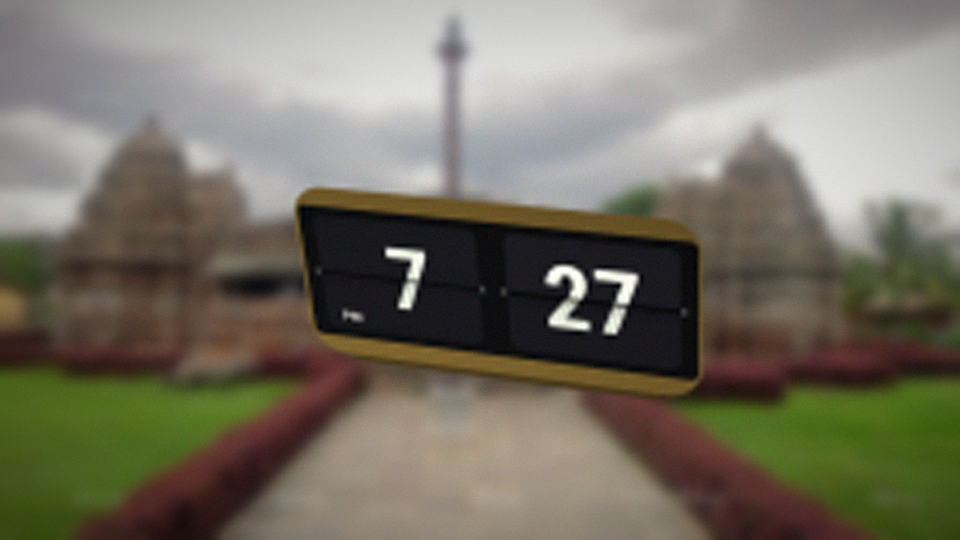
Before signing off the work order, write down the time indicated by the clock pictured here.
7:27
